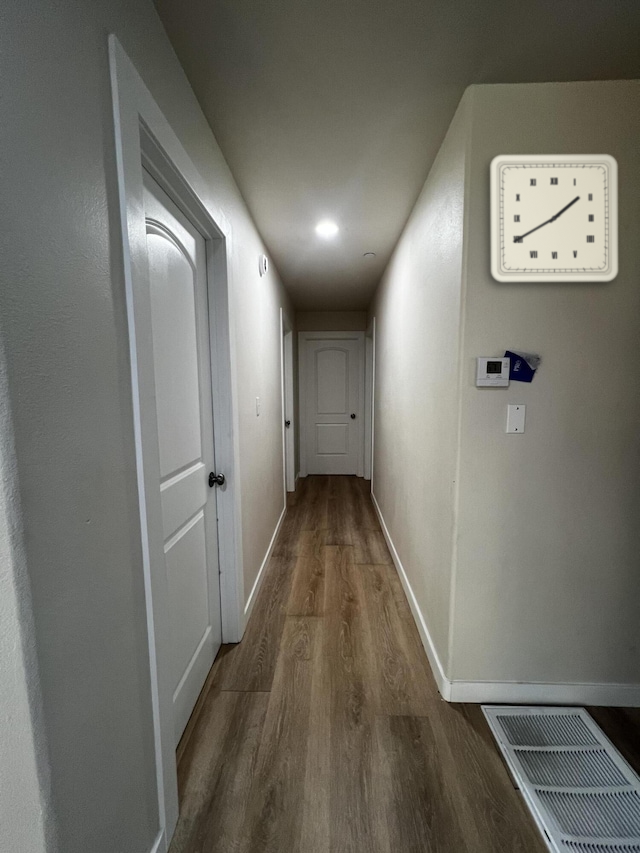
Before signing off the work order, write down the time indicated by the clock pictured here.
1:40
